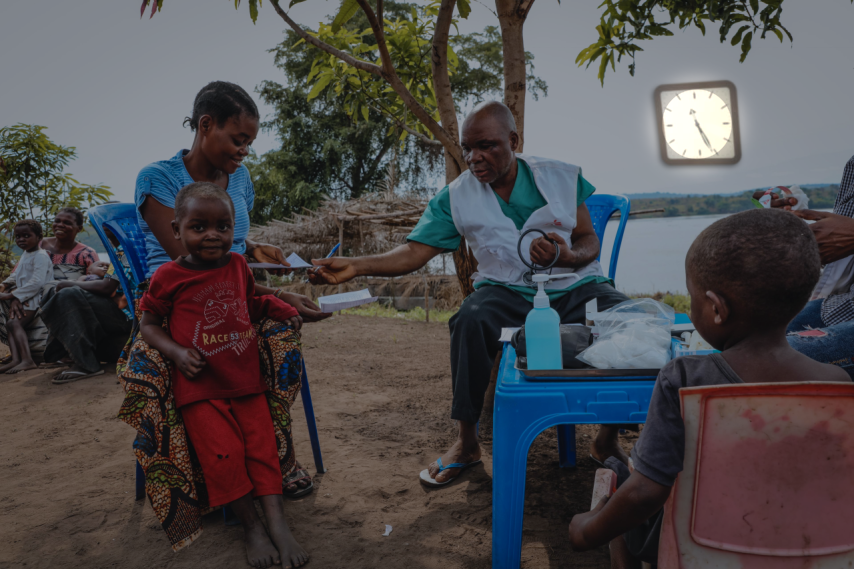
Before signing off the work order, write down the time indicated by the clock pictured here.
11:26
